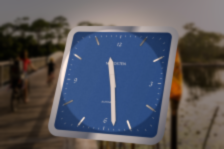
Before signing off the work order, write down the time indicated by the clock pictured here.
11:28
